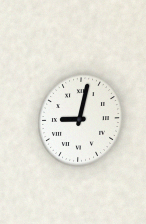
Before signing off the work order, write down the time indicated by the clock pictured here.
9:02
